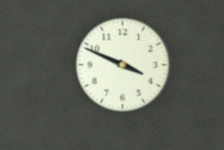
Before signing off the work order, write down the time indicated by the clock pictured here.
3:49
